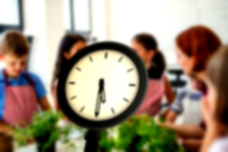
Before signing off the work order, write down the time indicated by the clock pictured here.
5:30
